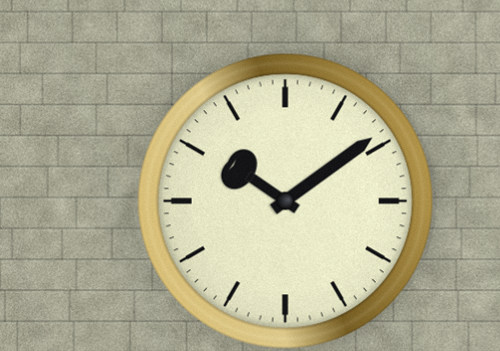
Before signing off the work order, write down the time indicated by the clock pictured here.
10:09
